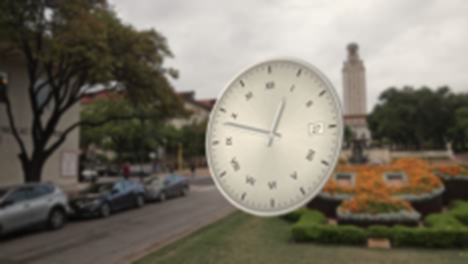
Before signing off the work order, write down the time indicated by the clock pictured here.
12:48
